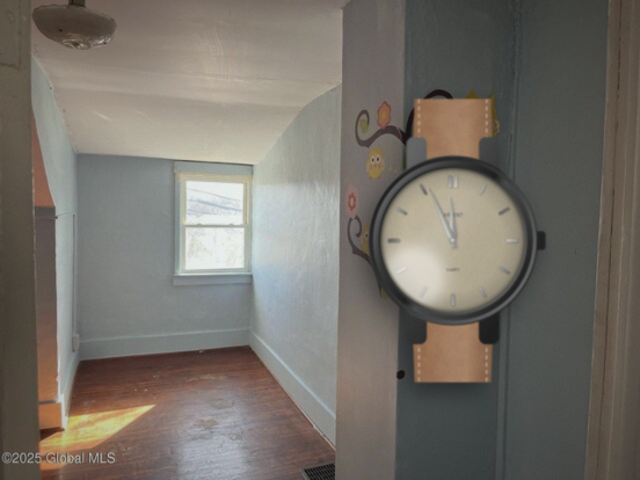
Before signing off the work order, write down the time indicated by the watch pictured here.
11:56
